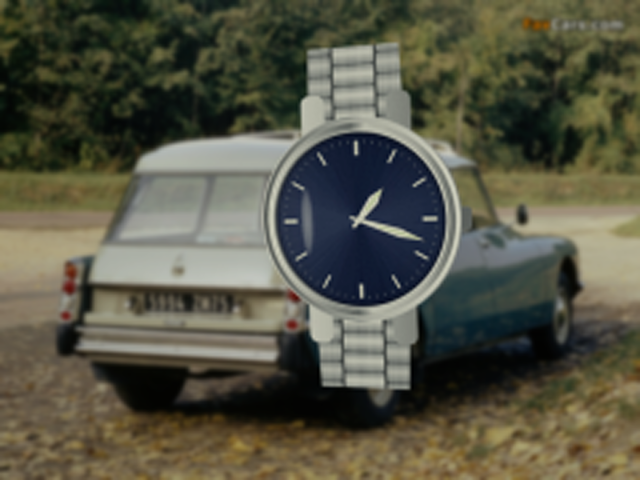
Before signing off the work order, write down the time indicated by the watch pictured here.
1:18
